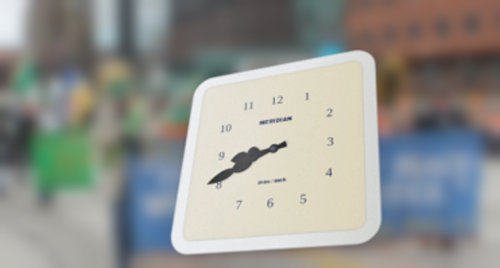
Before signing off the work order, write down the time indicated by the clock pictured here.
8:41
